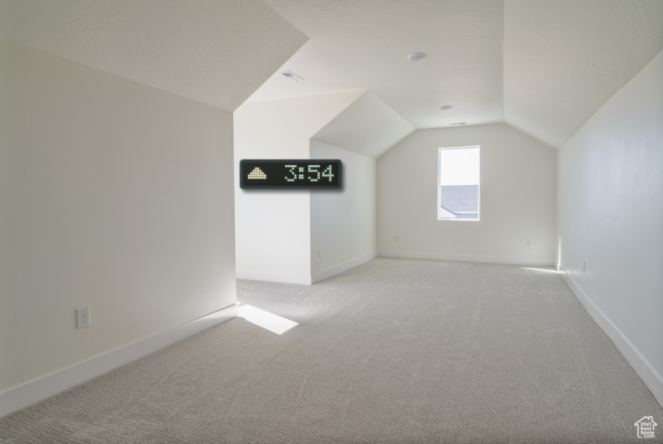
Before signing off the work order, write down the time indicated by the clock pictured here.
3:54
